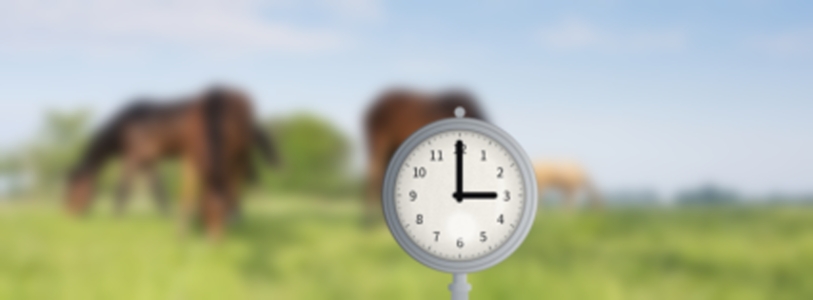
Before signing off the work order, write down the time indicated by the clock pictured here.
3:00
